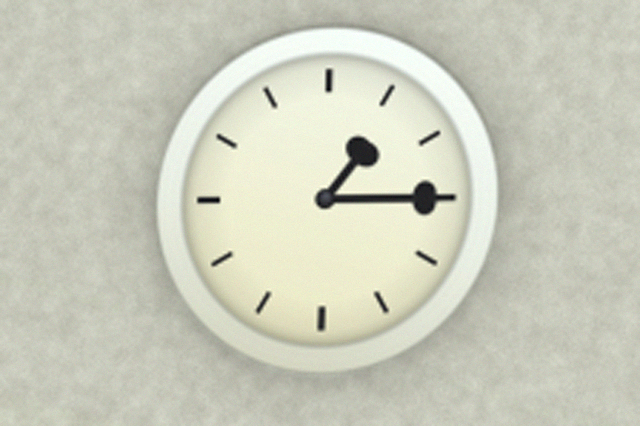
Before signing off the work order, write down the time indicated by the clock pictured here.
1:15
